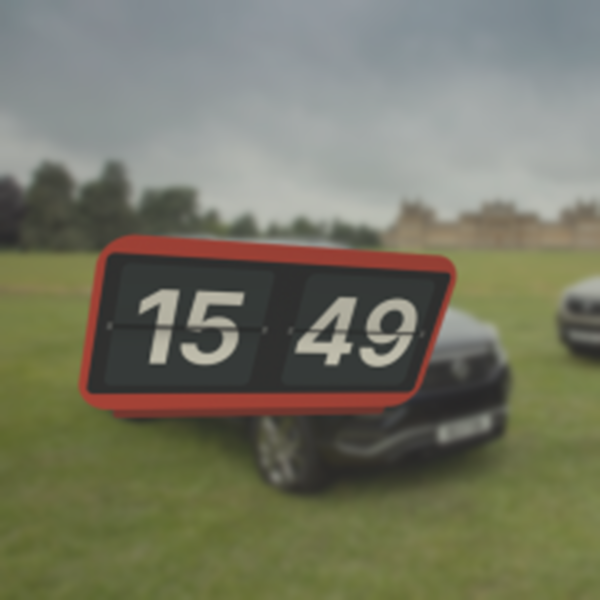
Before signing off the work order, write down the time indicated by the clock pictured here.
15:49
